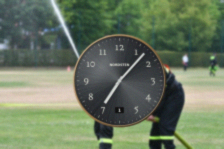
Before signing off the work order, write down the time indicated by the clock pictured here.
7:07
